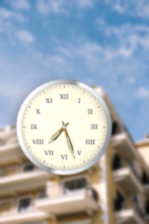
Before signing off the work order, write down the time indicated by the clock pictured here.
7:27
